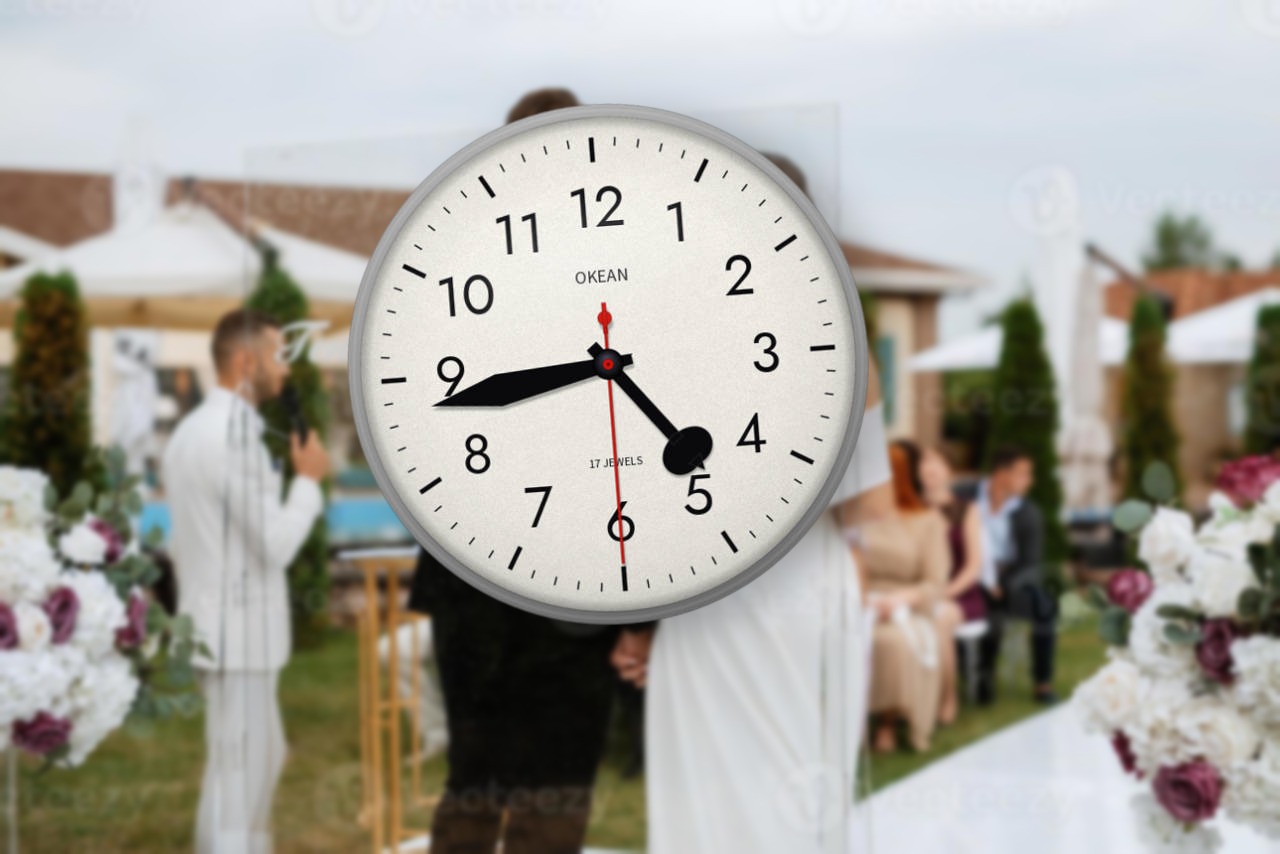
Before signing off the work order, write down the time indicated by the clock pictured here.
4:43:30
